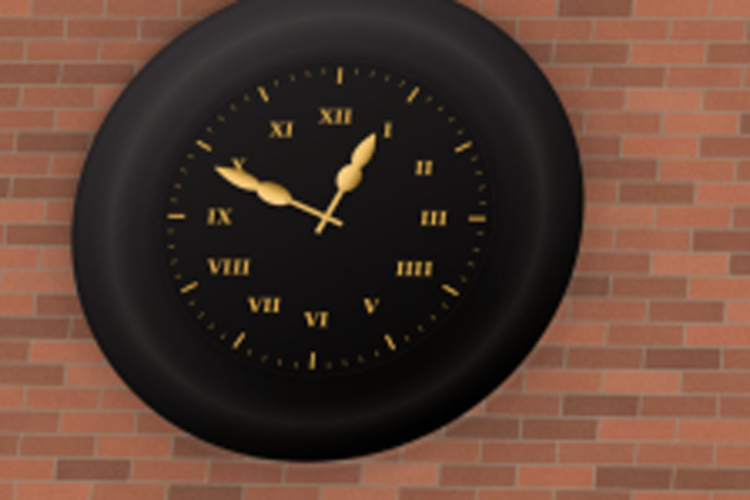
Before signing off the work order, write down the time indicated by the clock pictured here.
12:49
